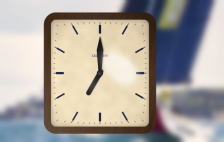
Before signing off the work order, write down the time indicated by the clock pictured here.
7:00
